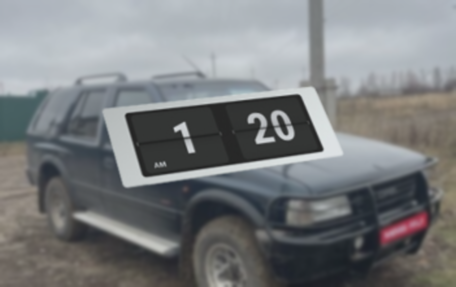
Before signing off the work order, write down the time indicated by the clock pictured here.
1:20
